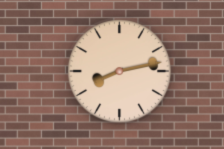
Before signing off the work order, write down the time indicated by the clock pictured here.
8:13
